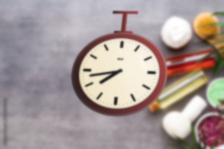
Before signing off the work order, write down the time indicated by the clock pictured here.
7:43
